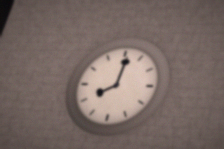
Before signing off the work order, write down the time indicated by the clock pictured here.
8:01
